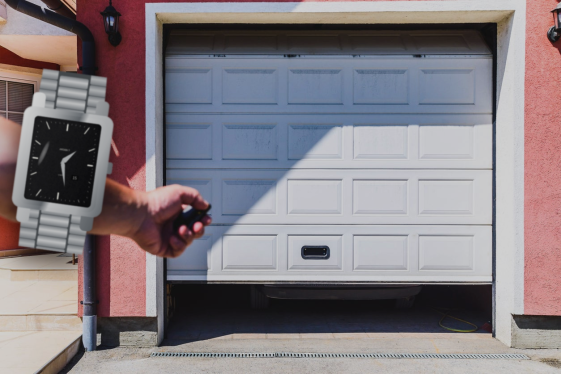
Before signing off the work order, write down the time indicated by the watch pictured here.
1:28
